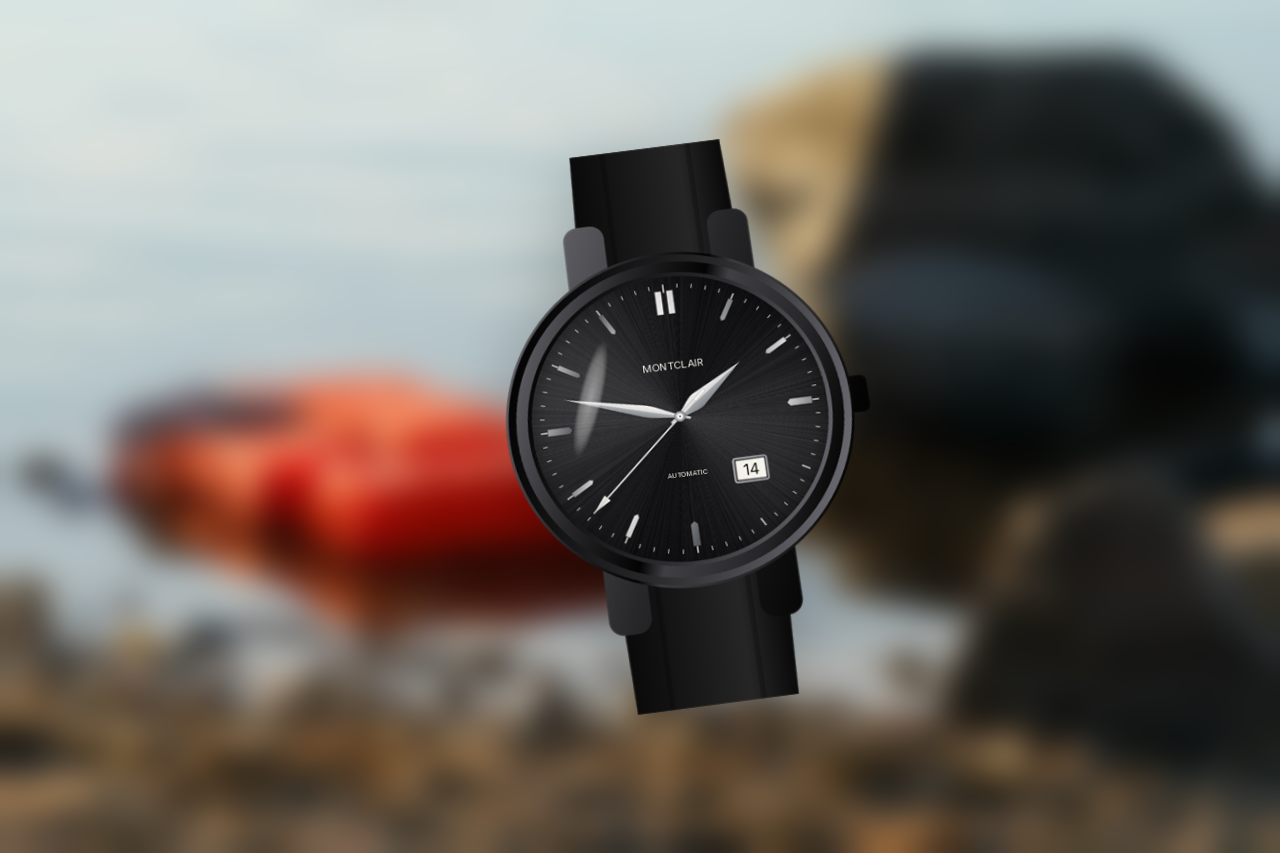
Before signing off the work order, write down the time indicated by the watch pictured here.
1:47:38
